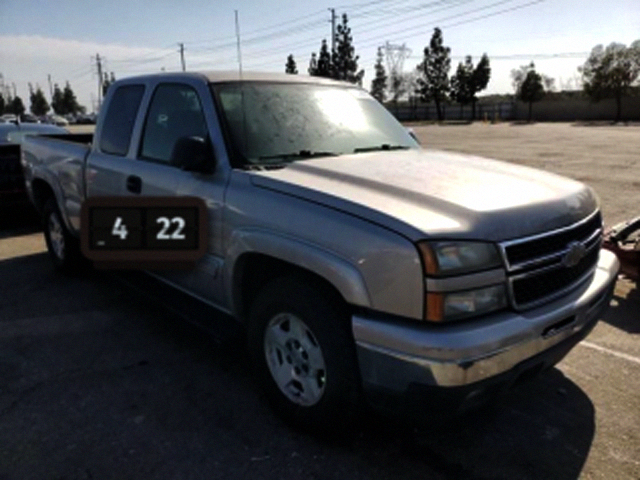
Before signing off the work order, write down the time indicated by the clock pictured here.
4:22
